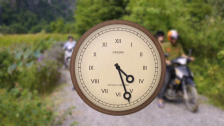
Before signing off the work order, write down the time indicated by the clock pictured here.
4:27
